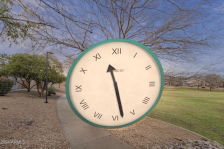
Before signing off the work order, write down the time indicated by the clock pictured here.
11:28
